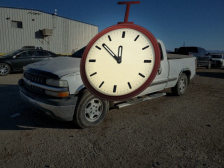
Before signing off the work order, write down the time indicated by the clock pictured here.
11:52
